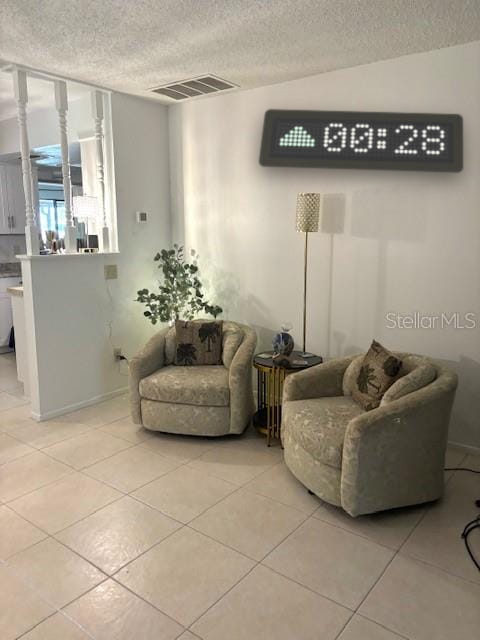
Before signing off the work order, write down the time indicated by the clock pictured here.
0:28
